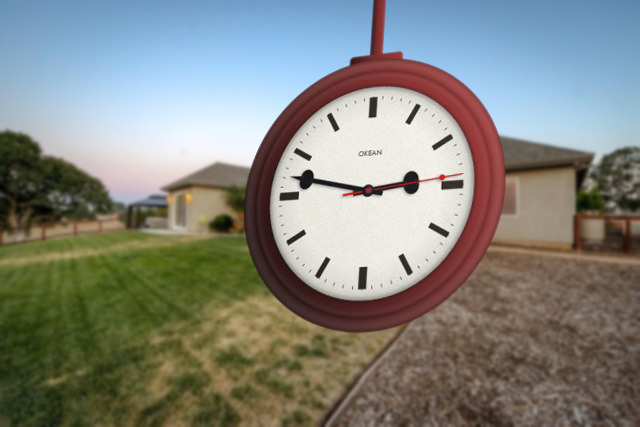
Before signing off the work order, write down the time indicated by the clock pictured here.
2:47:14
